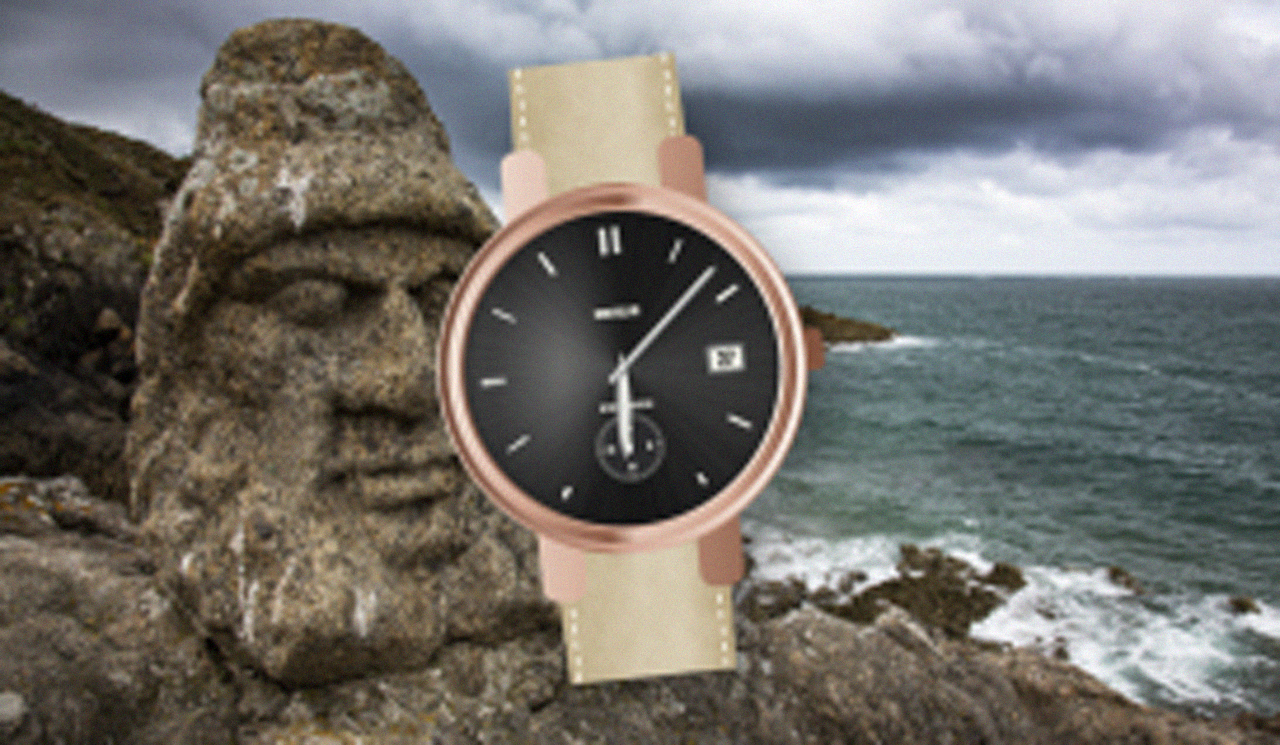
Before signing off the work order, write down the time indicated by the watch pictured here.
6:08
